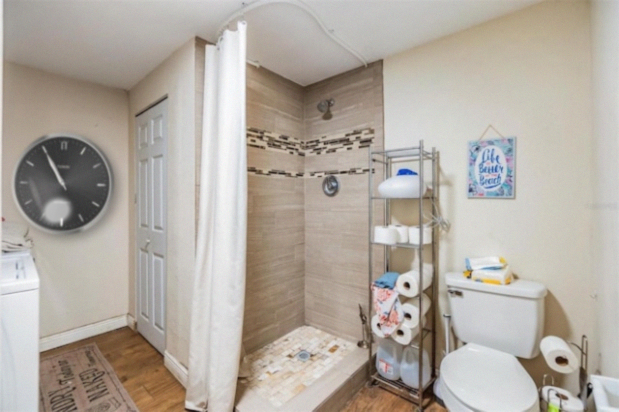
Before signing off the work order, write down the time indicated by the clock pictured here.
10:55
